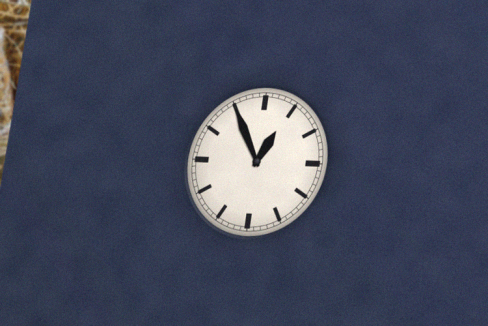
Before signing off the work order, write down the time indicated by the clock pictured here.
12:55
